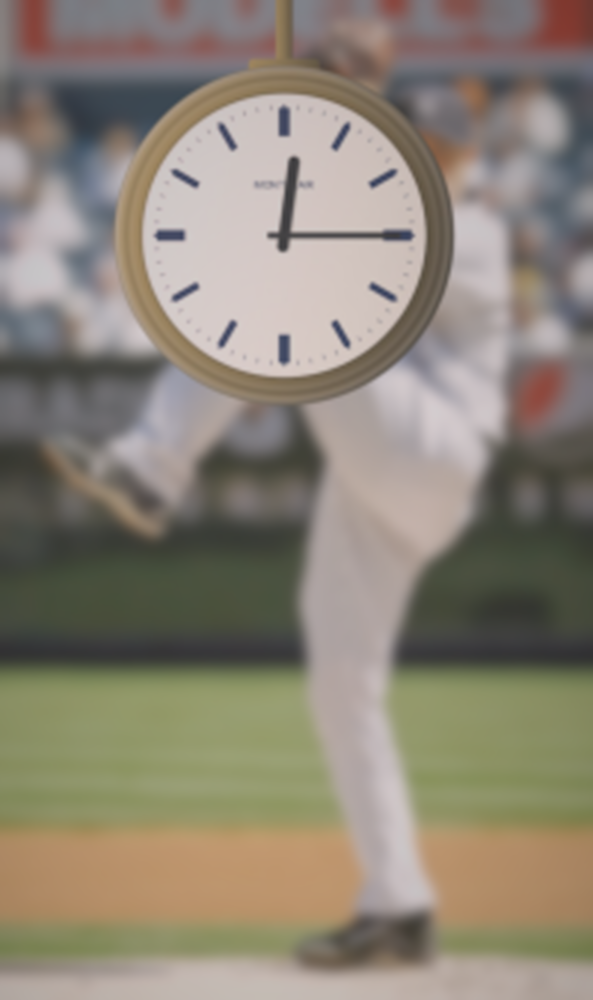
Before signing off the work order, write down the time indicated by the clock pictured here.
12:15
